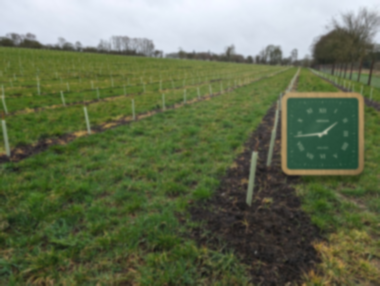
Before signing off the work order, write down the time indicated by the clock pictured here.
1:44
